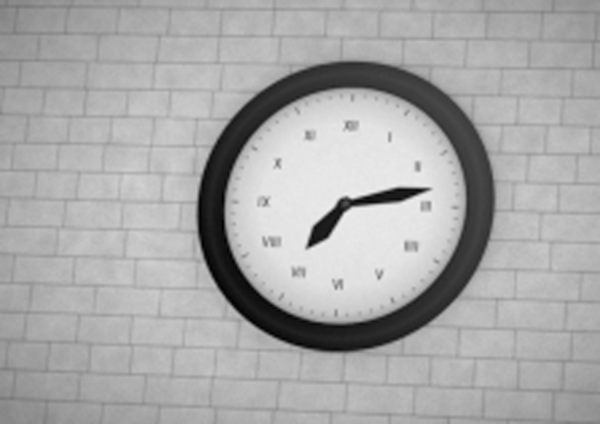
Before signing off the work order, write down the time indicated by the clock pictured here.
7:13
